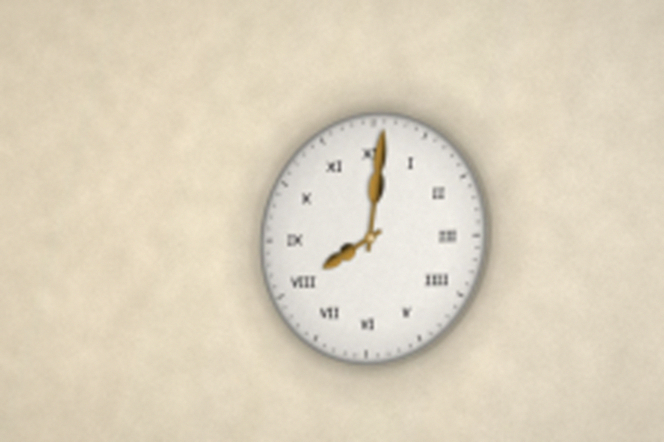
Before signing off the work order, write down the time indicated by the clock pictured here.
8:01
